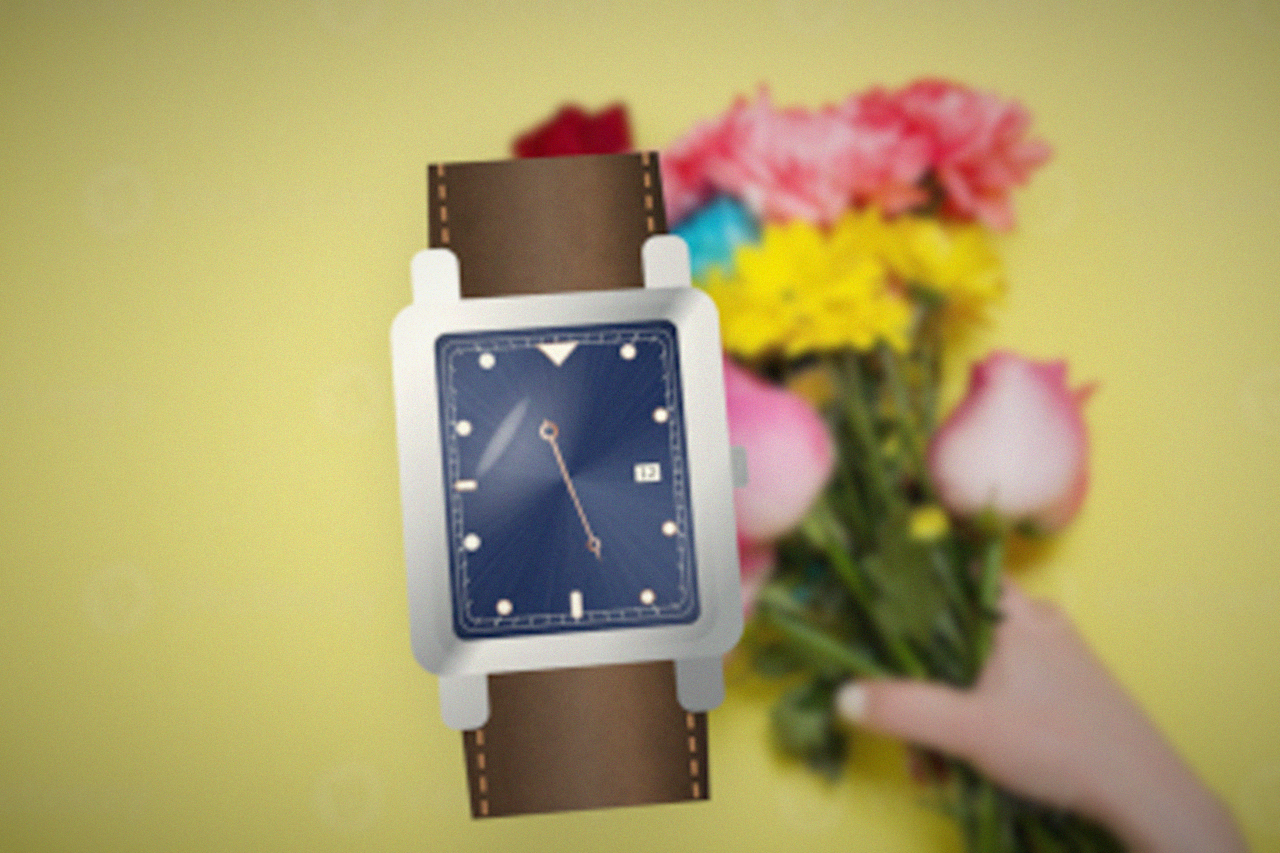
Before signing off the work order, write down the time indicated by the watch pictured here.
11:27
